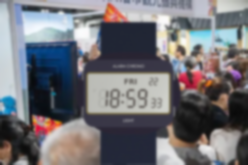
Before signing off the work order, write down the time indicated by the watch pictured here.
18:59
